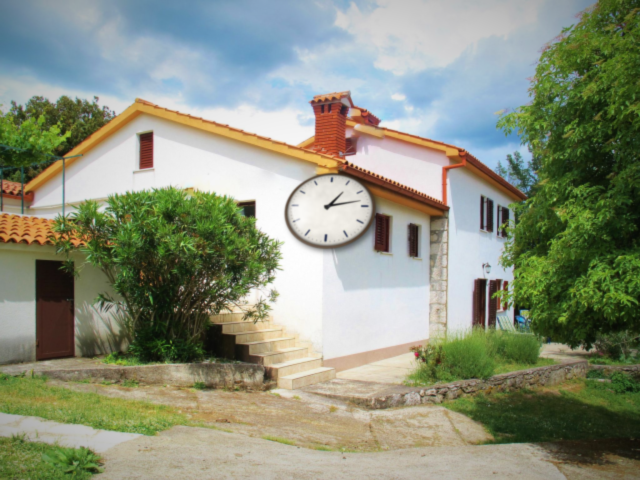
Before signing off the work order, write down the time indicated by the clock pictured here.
1:13
